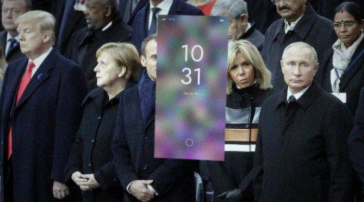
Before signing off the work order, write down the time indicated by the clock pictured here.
10:31
